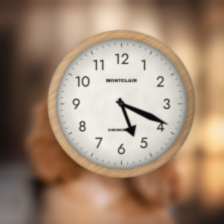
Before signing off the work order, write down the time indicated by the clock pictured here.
5:19
